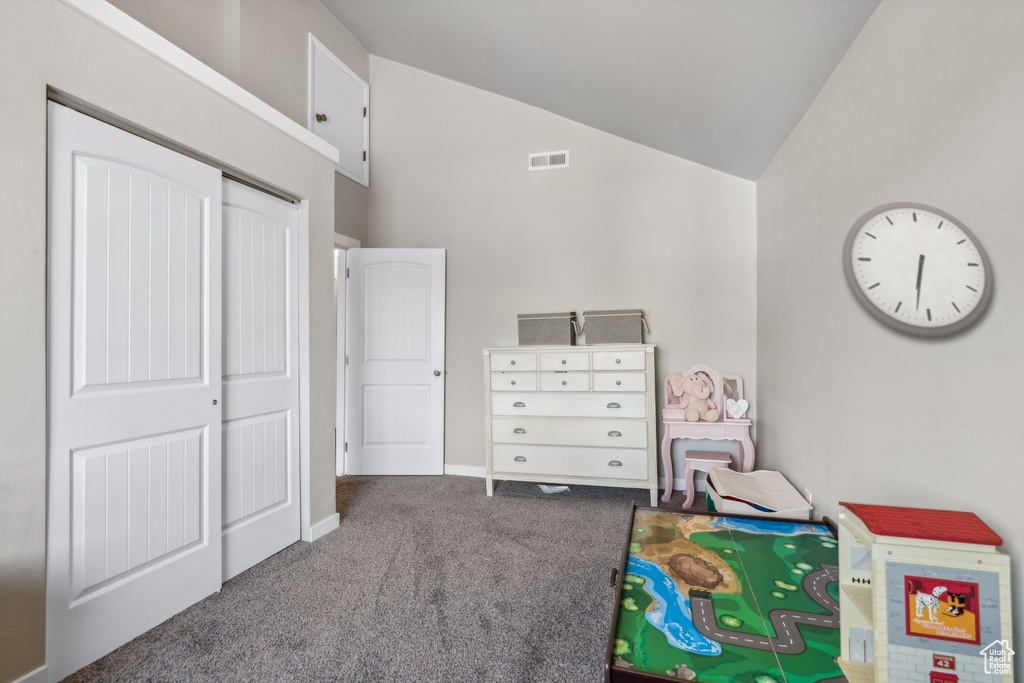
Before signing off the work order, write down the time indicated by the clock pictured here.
6:32
